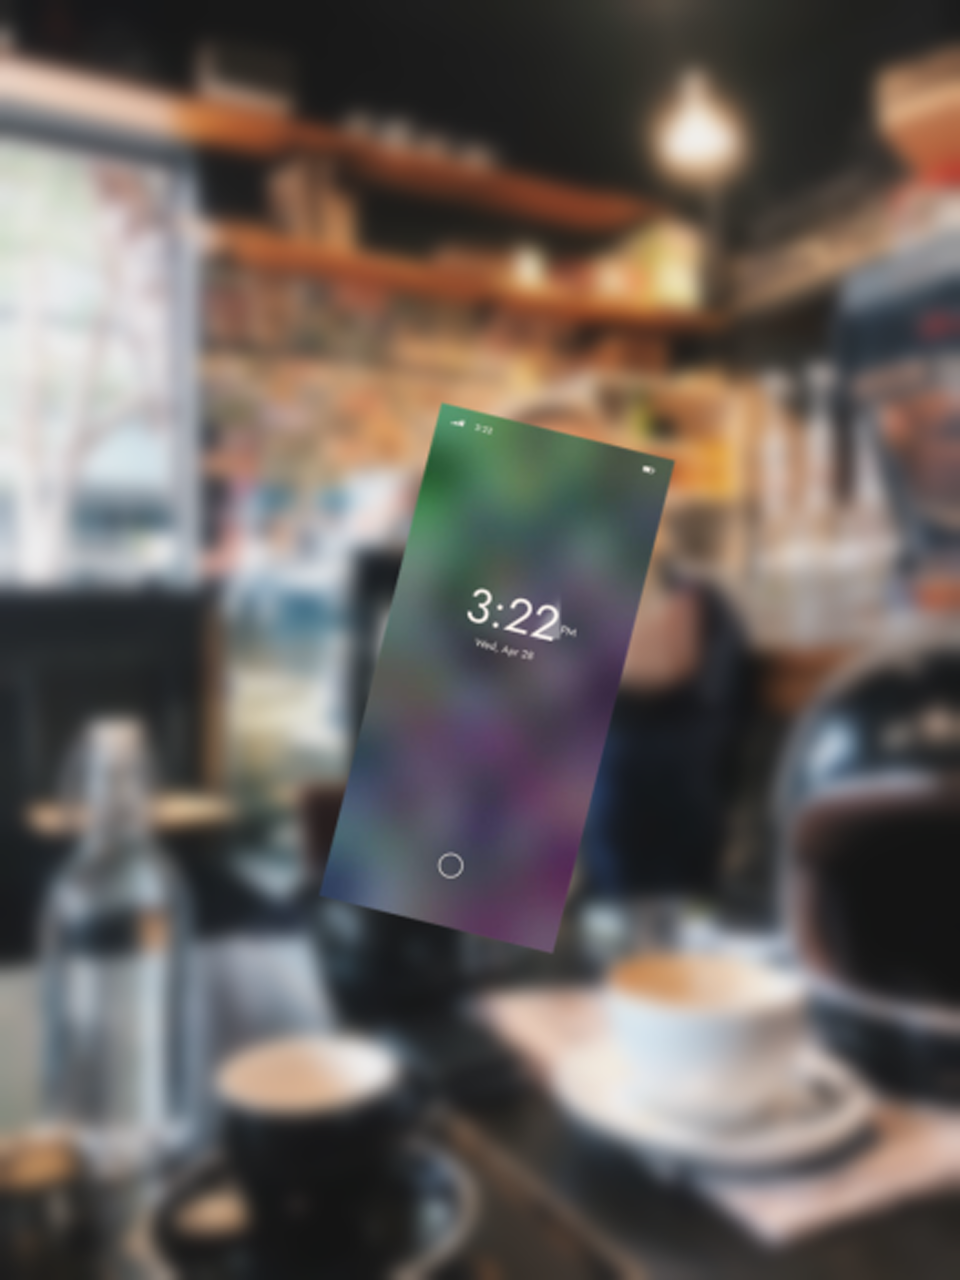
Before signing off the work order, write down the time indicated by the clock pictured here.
3:22
